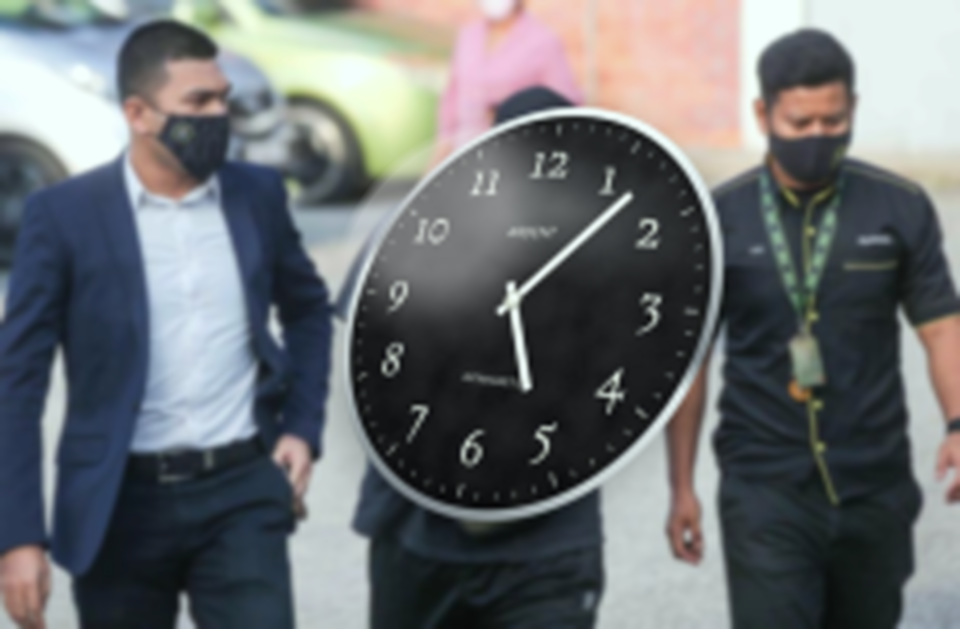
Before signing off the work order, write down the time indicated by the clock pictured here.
5:07
